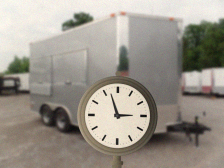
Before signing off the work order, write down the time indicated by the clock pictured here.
2:57
